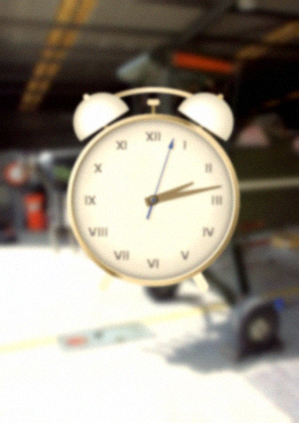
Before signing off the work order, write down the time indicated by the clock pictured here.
2:13:03
